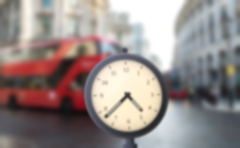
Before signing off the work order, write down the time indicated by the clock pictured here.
4:38
